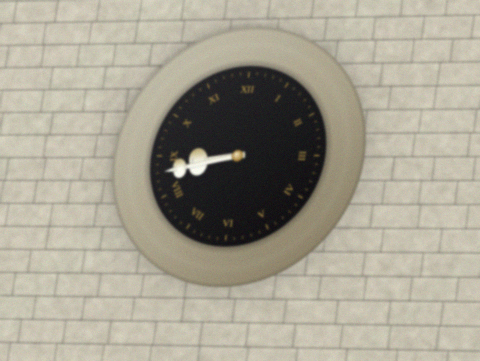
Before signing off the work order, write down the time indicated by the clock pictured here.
8:43
